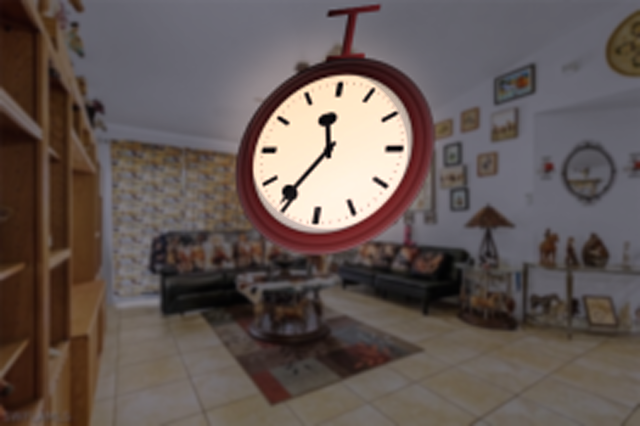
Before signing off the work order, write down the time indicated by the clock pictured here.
11:36
